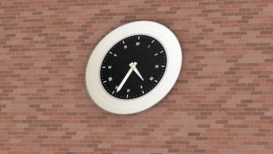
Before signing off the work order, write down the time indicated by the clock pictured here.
4:34
